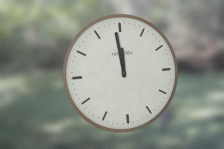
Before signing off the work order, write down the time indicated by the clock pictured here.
11:59
